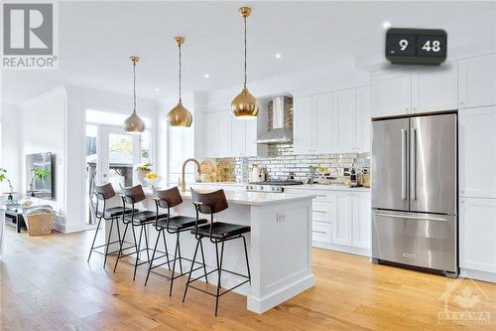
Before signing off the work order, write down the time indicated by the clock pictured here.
9:48
